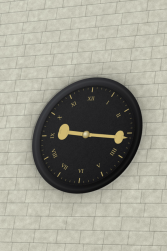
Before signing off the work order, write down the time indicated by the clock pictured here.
9:16
